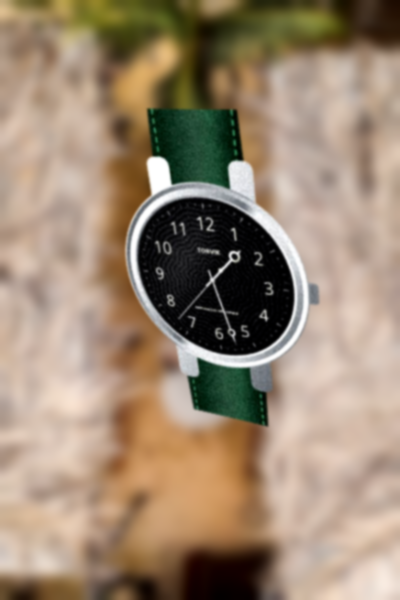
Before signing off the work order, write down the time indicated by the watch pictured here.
1:27:37
